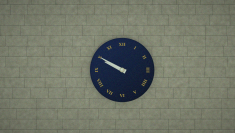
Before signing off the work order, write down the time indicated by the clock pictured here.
9:50
